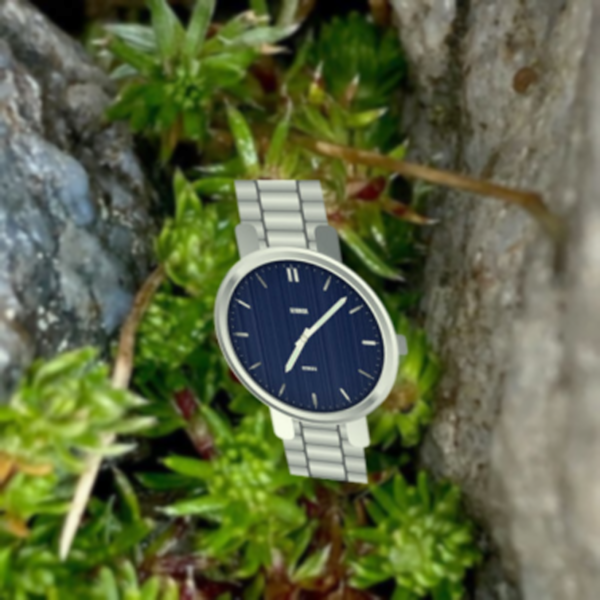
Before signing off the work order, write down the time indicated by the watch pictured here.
7:08
